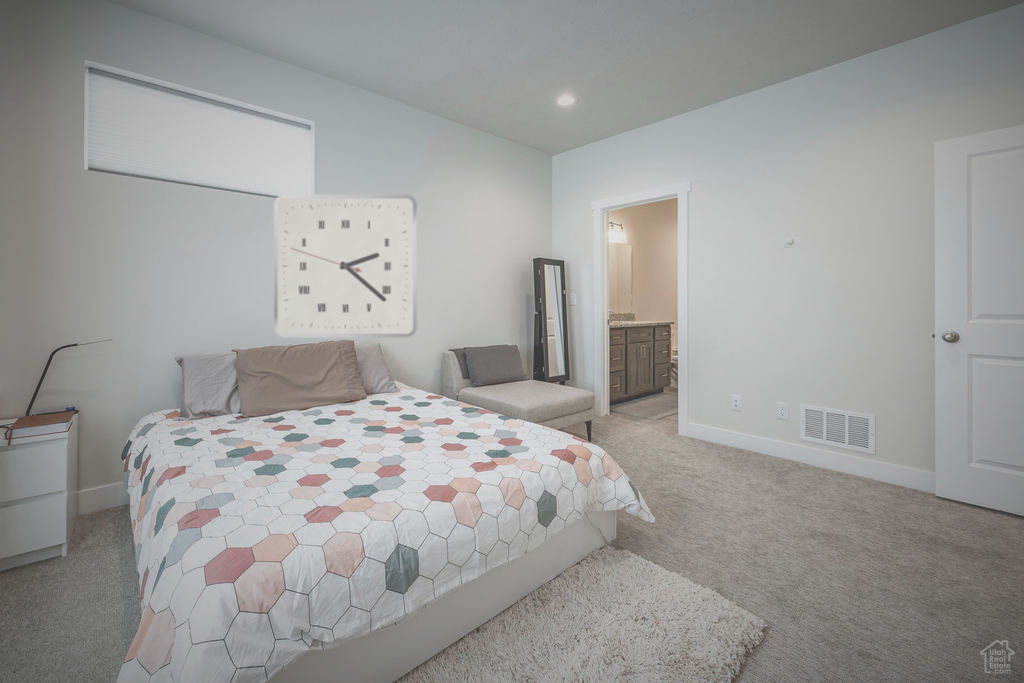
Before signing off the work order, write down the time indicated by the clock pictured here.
2:21:48
